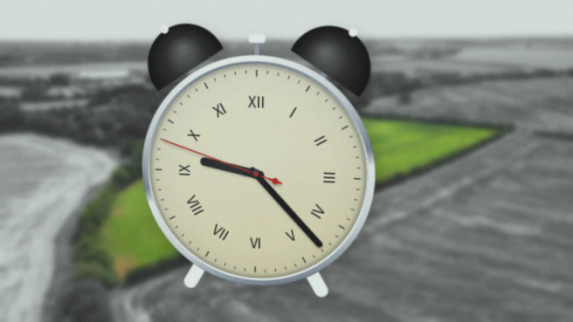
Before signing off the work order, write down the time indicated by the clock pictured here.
9:22:48
